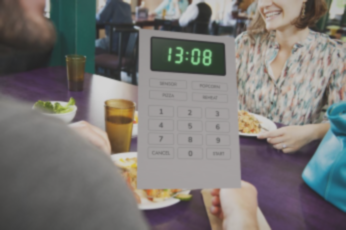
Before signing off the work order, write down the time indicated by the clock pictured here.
13:08
